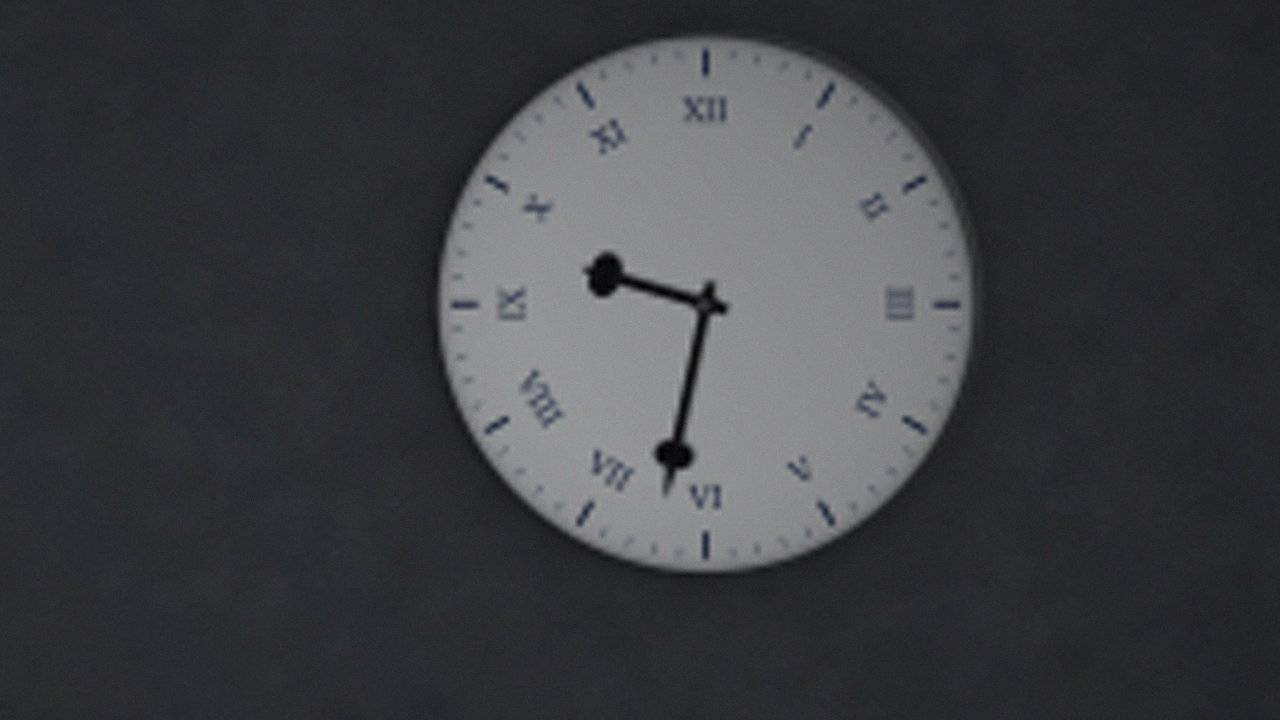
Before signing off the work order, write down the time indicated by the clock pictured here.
9:32
